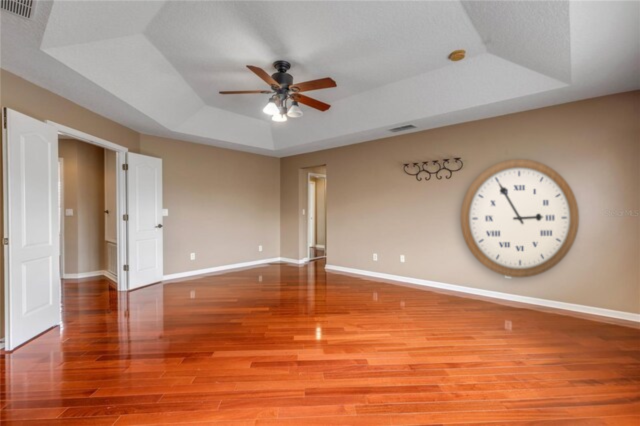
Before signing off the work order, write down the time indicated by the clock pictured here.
2:55
